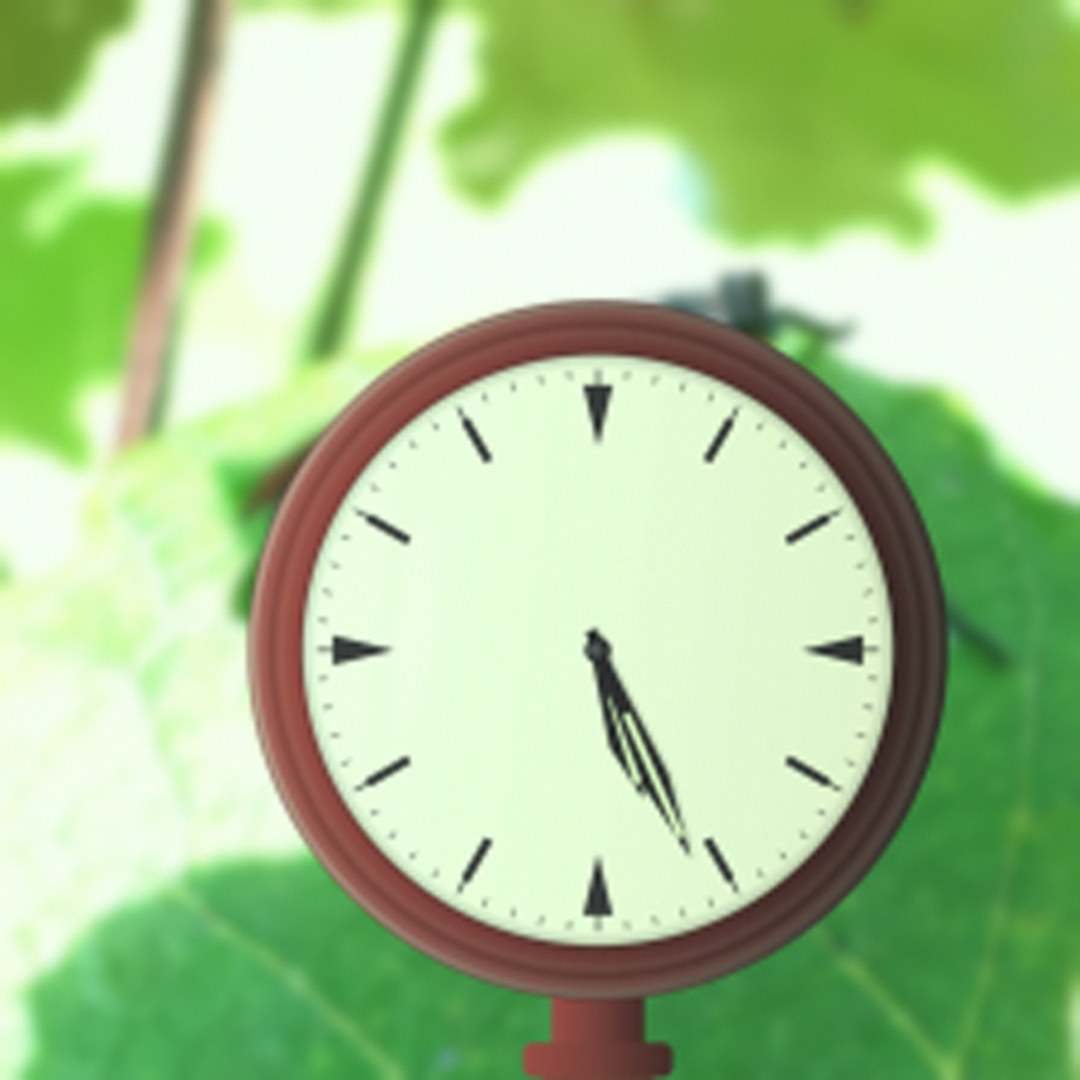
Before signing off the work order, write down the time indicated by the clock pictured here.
5:26
